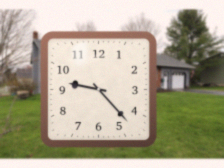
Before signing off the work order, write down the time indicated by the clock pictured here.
9:23
